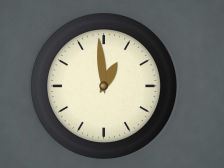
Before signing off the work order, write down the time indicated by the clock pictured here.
12:59
